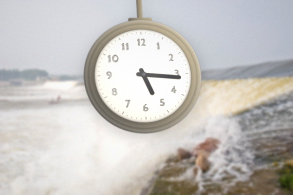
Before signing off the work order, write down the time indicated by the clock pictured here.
5:16
